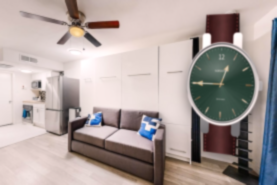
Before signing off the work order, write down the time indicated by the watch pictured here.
12:45
